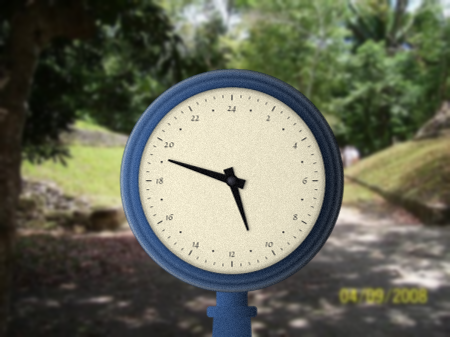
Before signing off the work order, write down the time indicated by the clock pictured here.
10:48
